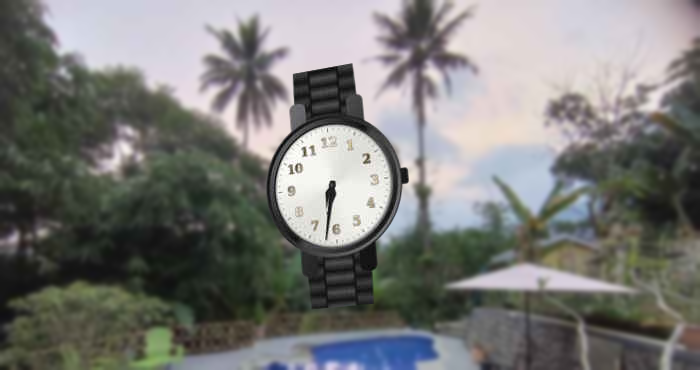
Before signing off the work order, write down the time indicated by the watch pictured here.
6:32
